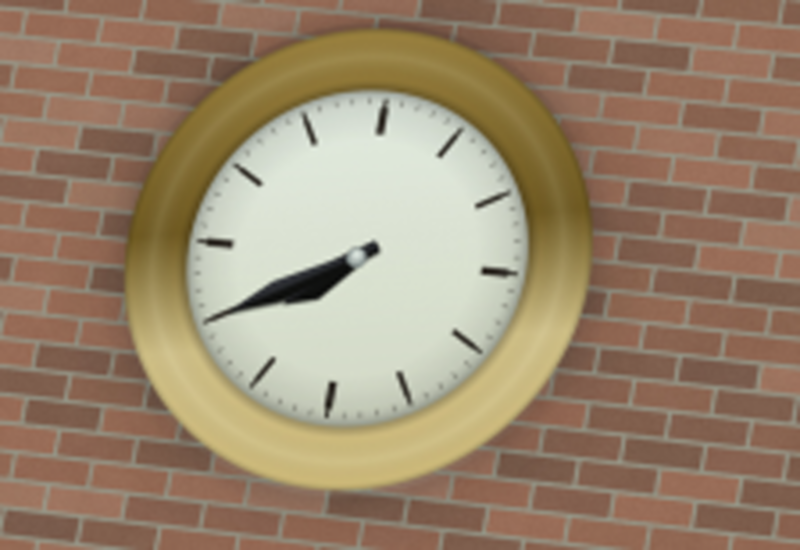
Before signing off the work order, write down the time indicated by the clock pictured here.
7:40
